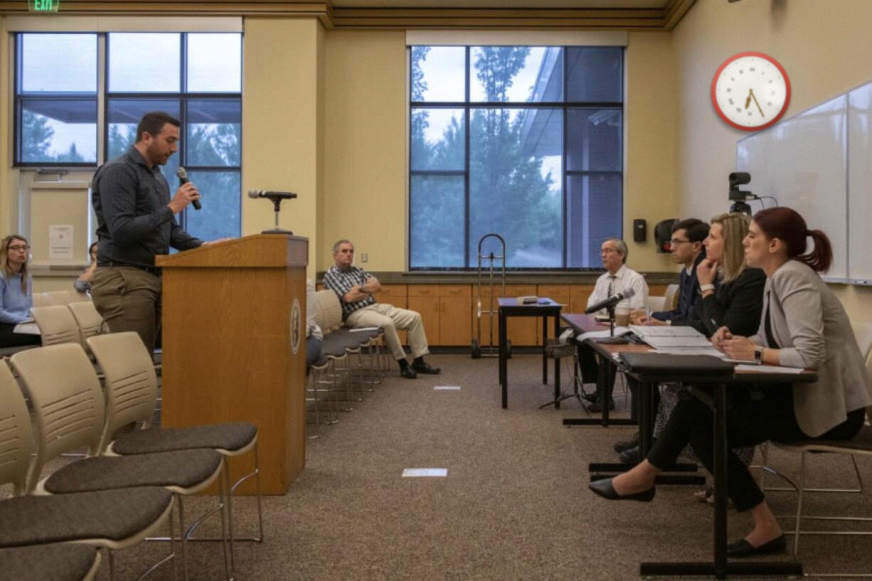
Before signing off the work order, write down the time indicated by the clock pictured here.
6:25
